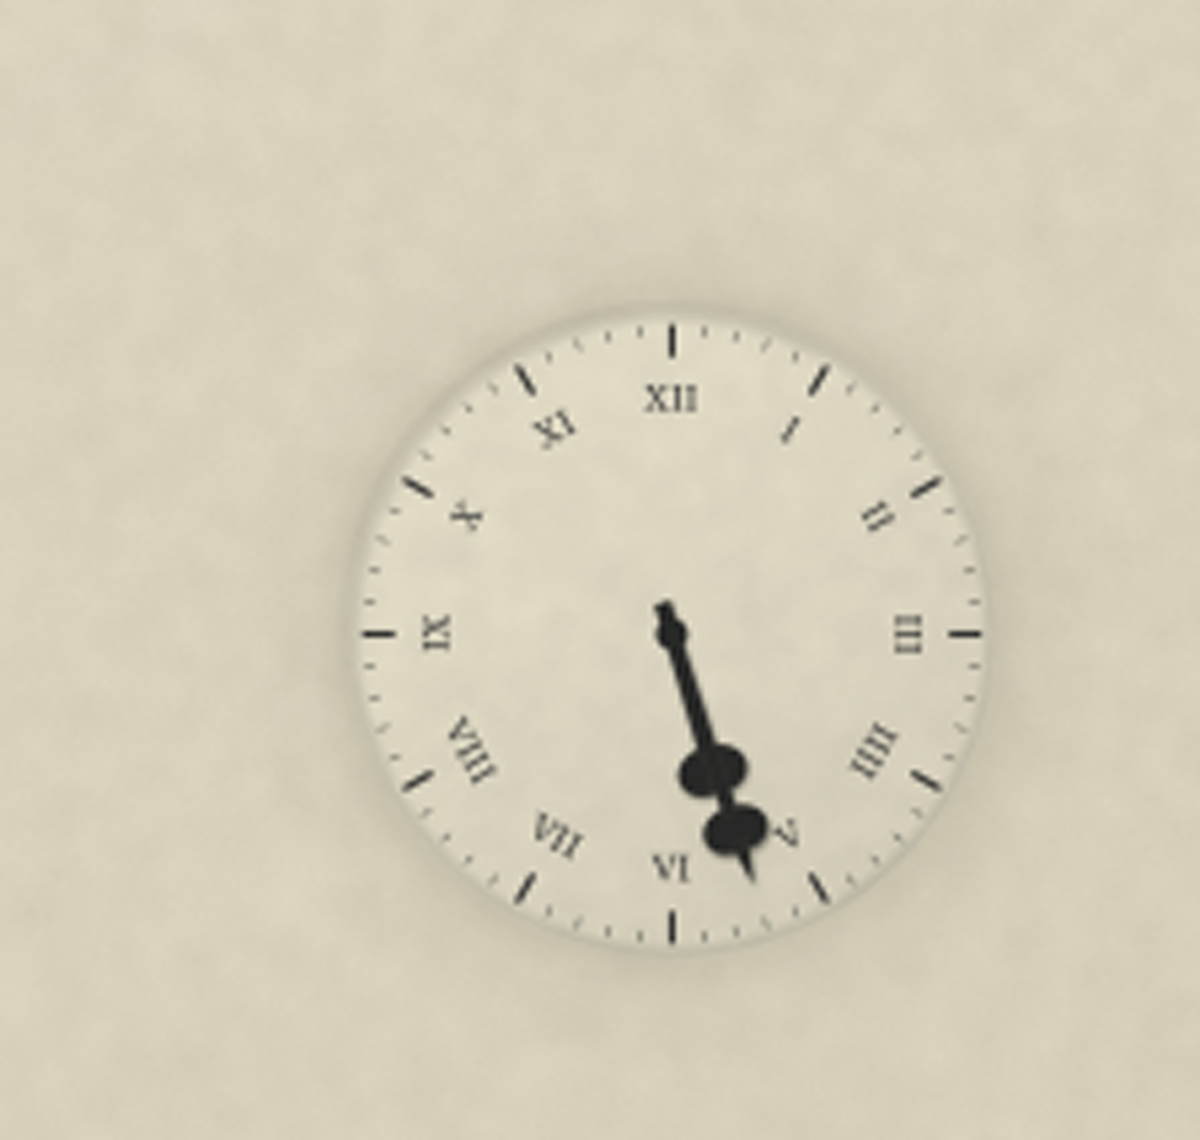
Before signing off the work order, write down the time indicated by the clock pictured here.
5:27
